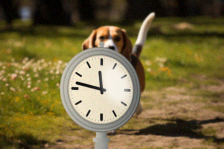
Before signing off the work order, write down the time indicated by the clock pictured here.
11:47
